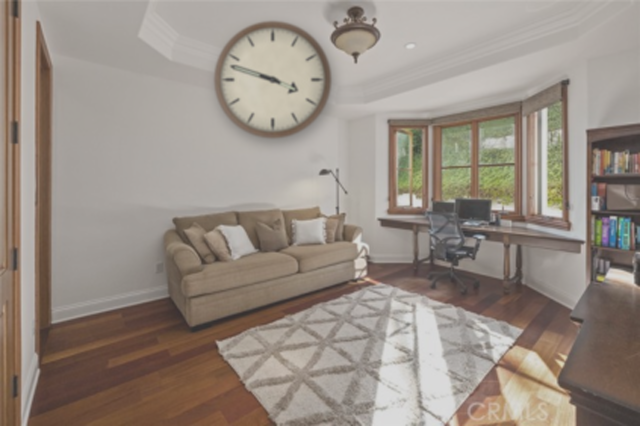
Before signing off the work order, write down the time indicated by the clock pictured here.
3:48
